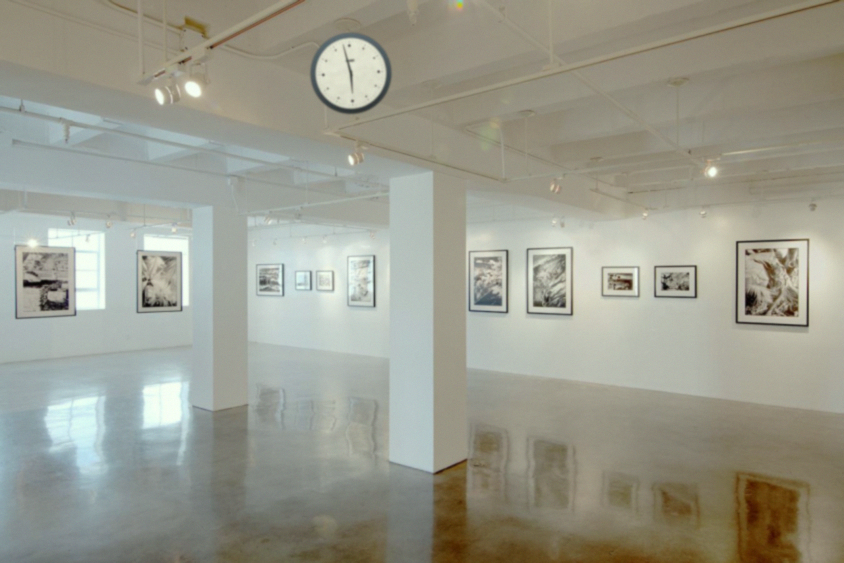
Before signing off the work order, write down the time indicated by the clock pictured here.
5:58
